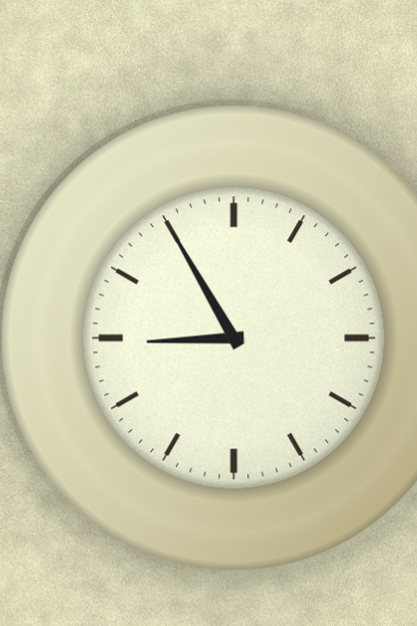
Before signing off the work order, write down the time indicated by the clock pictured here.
8:55
